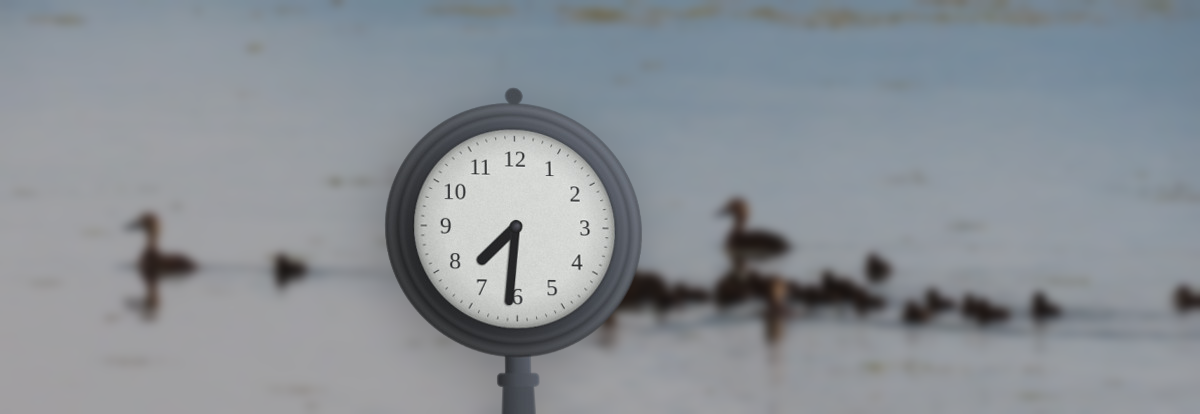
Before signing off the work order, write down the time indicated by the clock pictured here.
7:31
